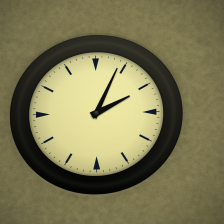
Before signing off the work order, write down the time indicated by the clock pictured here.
2:04
